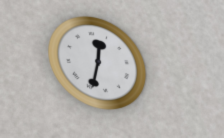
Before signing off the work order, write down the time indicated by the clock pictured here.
12:34
